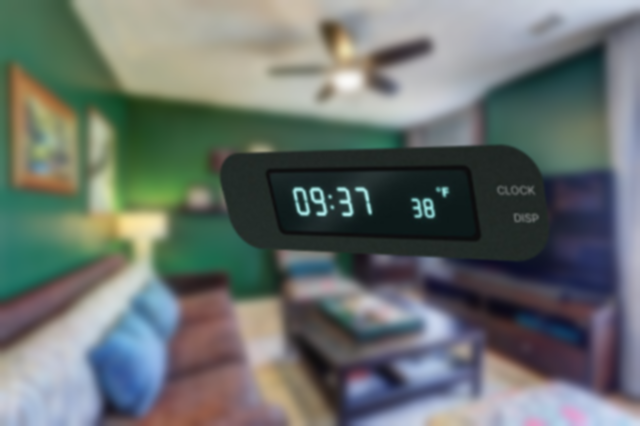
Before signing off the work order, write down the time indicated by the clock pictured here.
9:37
